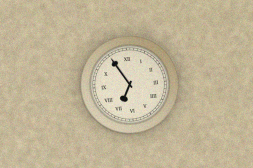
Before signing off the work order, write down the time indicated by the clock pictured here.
6:55
